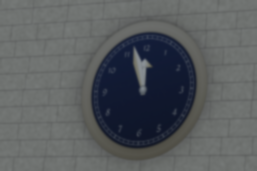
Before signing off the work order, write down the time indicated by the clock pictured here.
11:57
